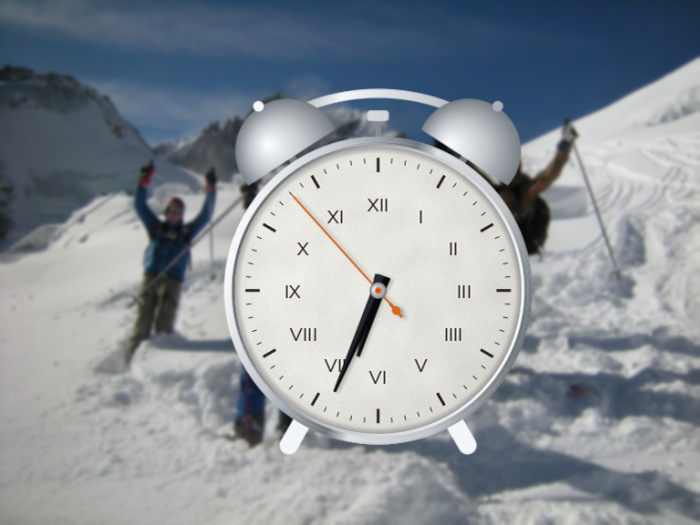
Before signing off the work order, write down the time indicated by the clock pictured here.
6:33:53
